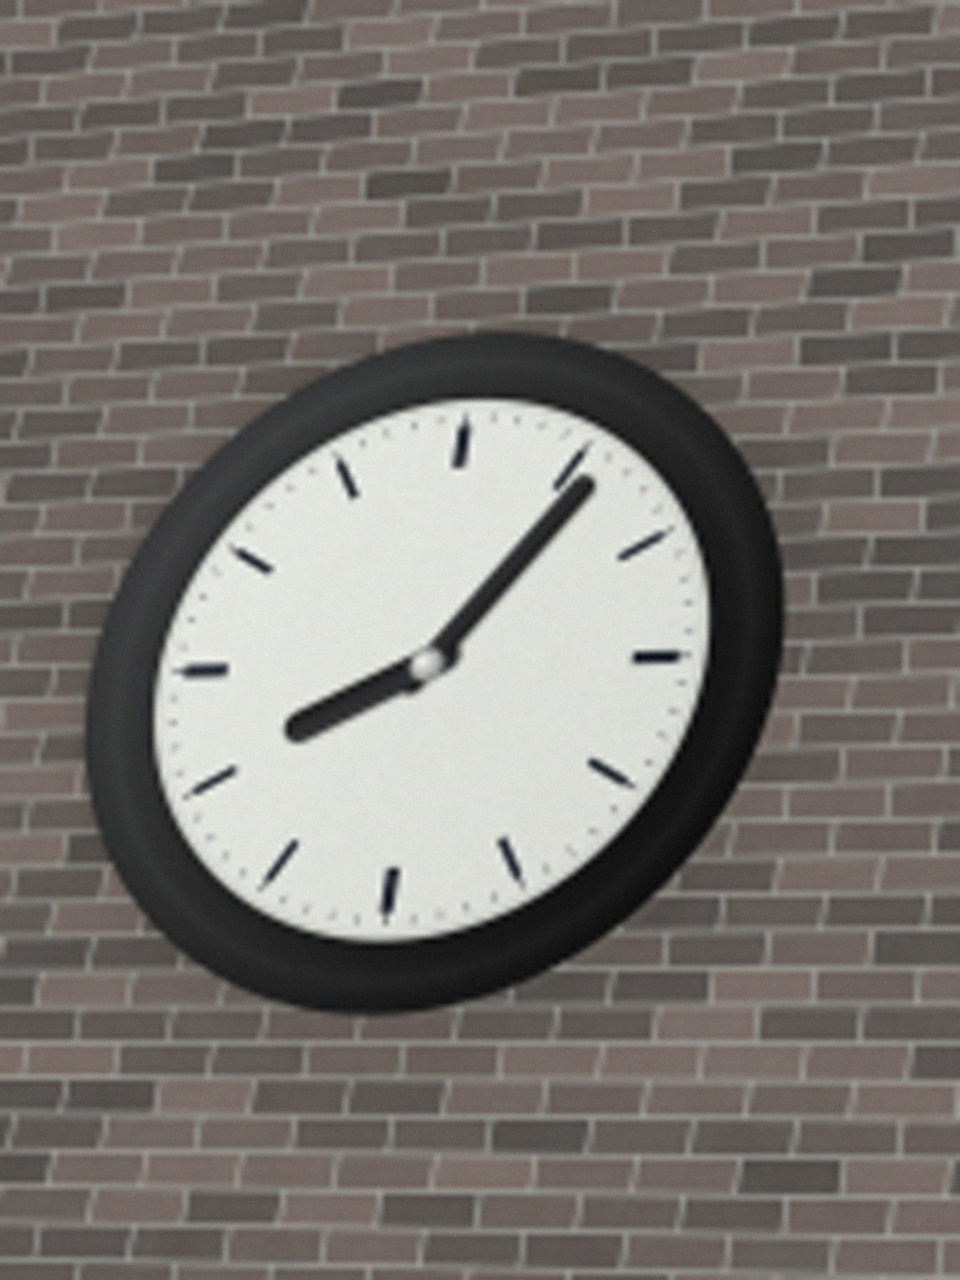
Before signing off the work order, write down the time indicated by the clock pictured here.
8:06
